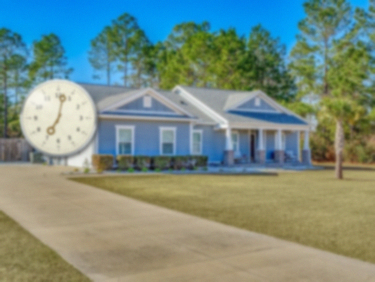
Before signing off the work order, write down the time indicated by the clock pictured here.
7:02
